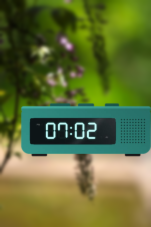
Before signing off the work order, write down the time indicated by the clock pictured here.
7:02
